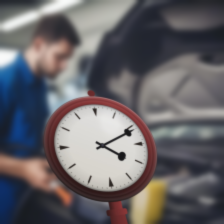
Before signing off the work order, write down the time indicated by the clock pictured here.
4:11
